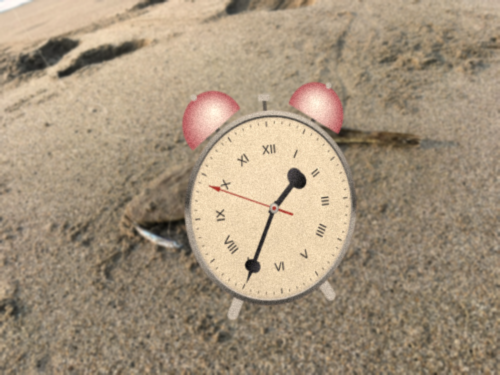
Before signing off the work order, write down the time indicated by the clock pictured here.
1:34:49
